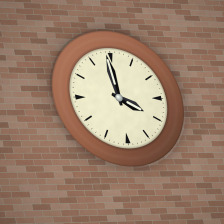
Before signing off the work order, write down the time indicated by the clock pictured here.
3:59
